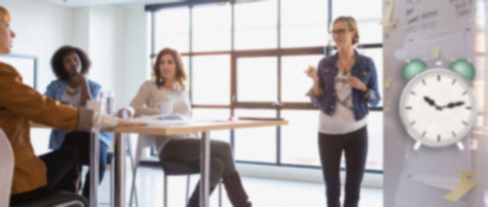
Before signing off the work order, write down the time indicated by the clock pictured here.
10:13
